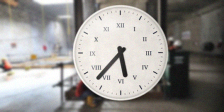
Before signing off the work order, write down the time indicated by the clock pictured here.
5:37
